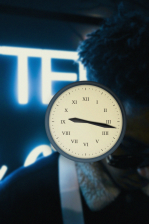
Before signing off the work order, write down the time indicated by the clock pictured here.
9:17
